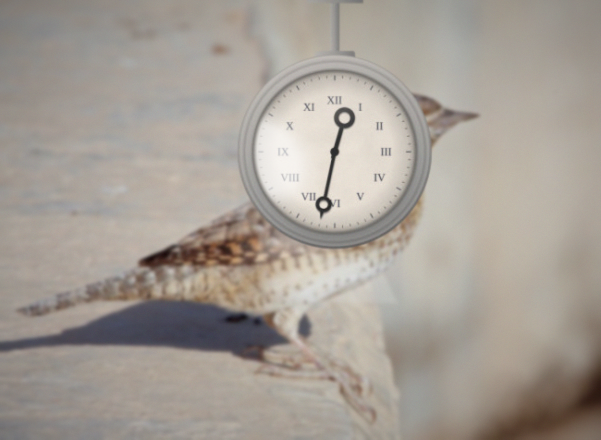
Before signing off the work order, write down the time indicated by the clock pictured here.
12:32
